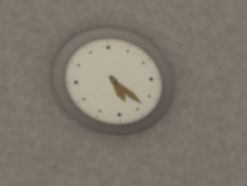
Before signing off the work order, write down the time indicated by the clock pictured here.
5:23
